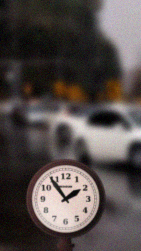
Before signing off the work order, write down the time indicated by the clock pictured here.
1:54
